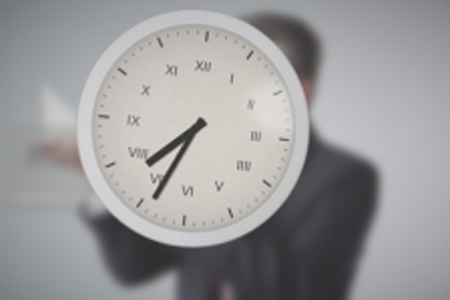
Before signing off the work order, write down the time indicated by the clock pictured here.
7:34
